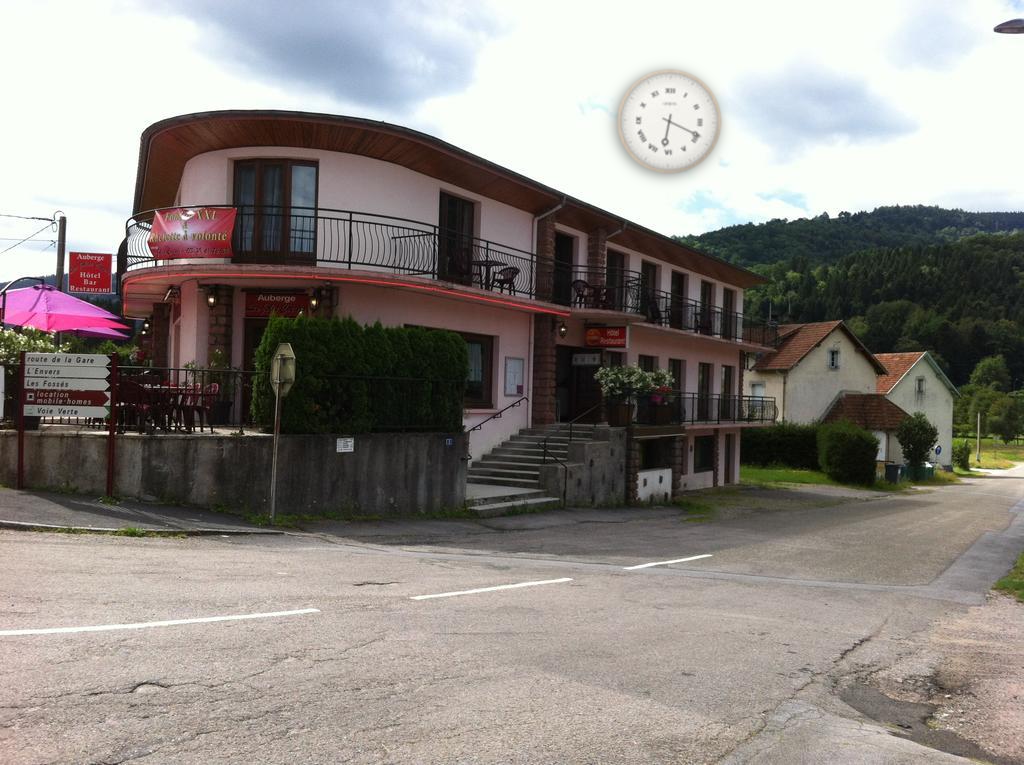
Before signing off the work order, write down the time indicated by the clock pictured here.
6:19
